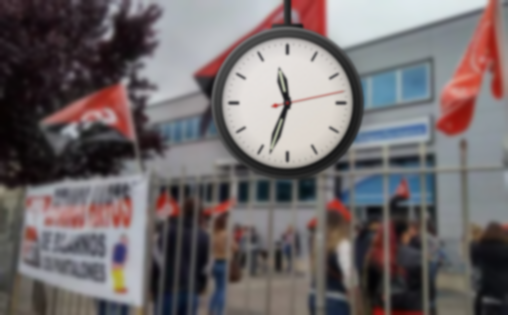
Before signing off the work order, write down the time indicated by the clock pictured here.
11:33:13
